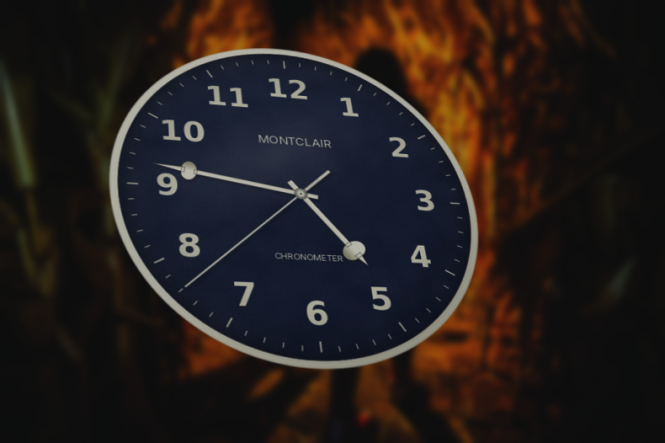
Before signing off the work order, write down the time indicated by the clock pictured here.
4:46:38
